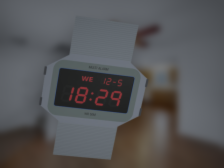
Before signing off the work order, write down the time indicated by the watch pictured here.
18:29
